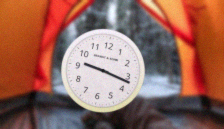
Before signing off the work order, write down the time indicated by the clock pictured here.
9:17
